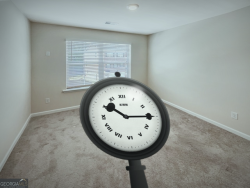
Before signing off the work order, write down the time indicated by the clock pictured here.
10:15
